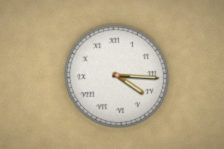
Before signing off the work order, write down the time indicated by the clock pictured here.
4:16
